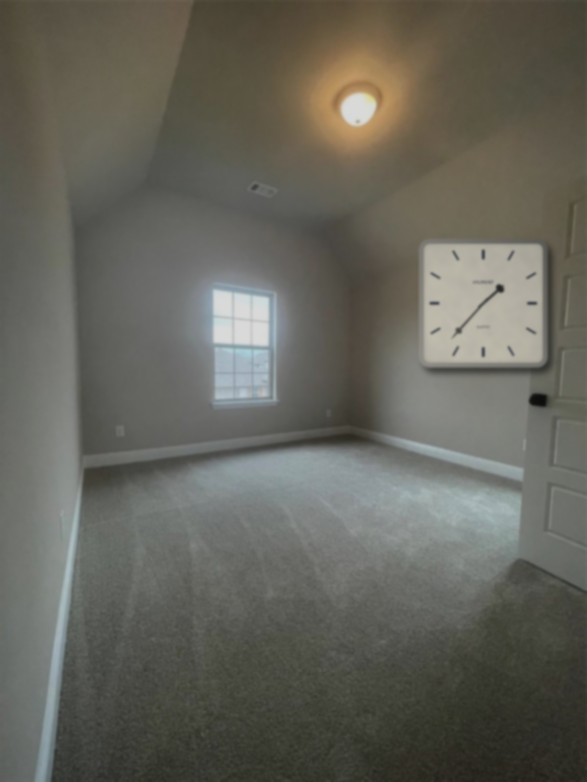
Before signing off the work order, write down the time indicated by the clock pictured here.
1:37
